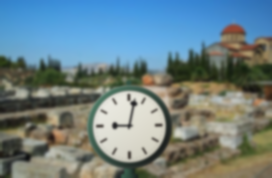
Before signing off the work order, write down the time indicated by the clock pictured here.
9:02
